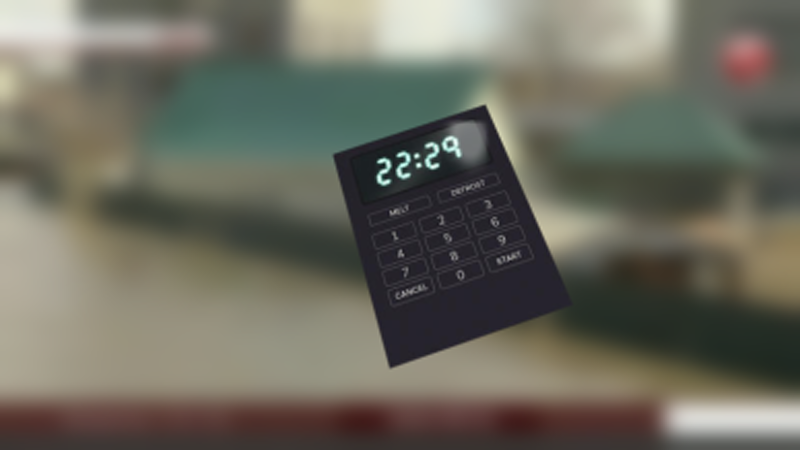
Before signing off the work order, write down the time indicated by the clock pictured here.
22:29
